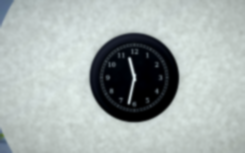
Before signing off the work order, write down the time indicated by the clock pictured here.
11:32
